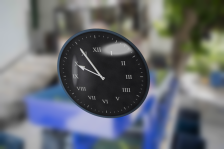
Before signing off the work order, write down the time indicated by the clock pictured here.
9:55
